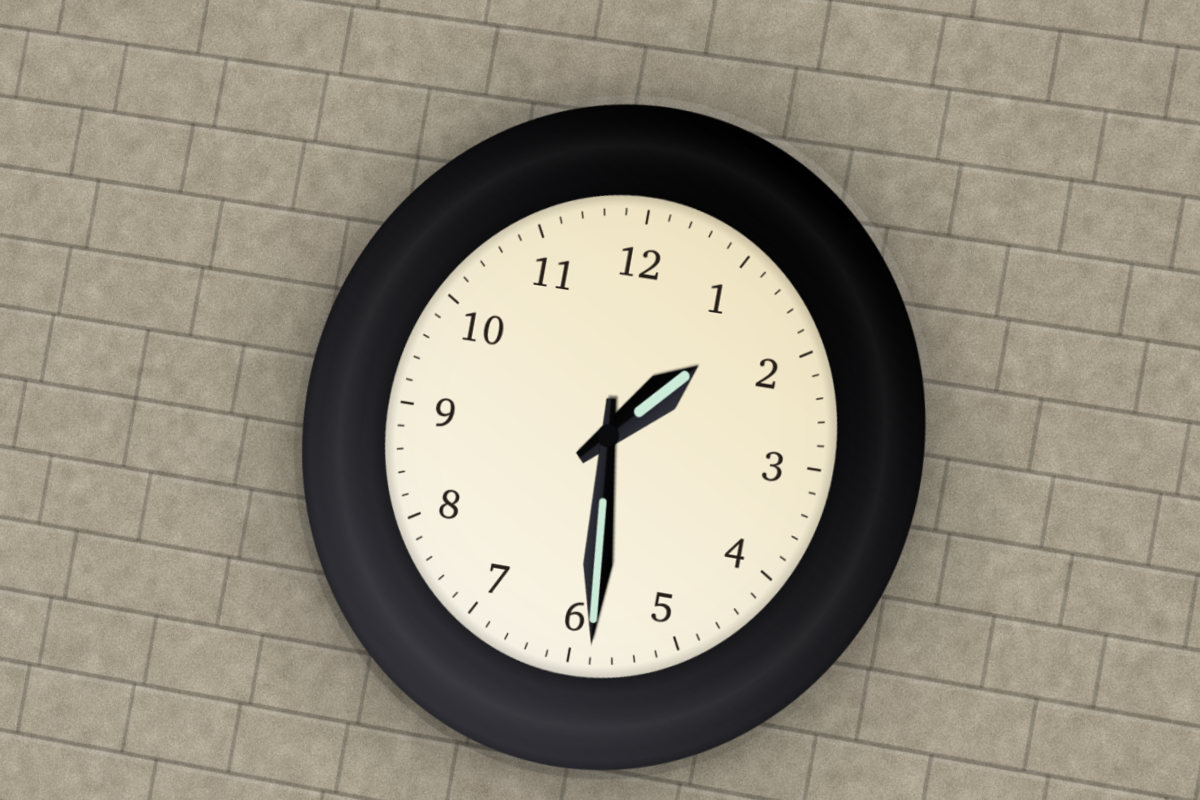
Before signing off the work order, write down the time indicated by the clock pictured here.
1:29
